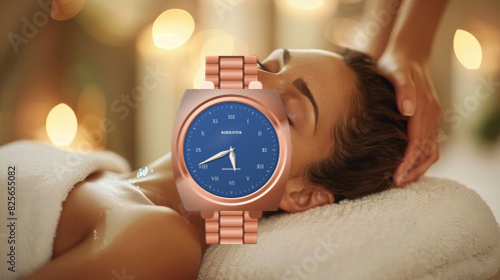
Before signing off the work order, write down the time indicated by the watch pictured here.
5:41
